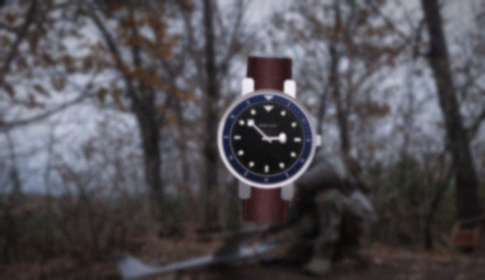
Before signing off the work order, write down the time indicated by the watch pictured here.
2:52
